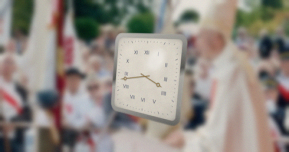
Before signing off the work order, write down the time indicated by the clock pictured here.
3:43
